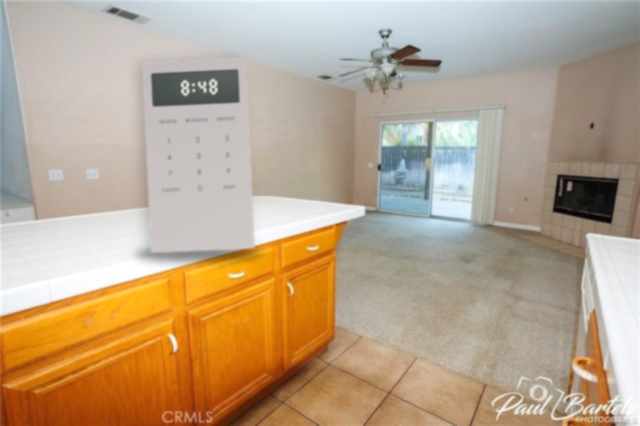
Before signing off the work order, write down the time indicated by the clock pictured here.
8:48
